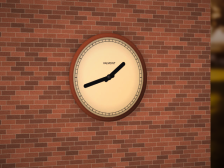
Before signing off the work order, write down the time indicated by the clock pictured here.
1:42
